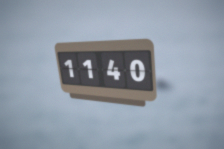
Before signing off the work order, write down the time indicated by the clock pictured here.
11:40
